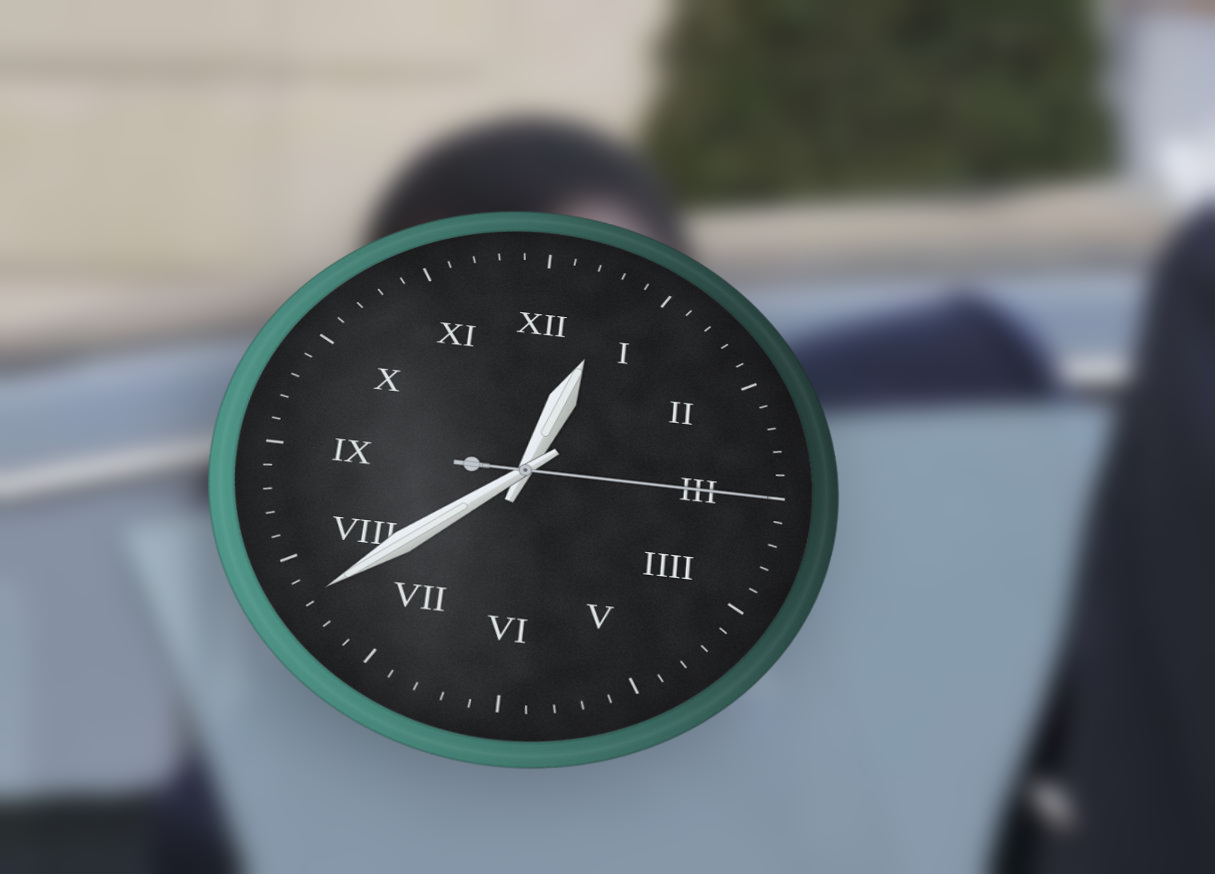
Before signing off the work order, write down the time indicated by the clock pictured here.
12:38:15
